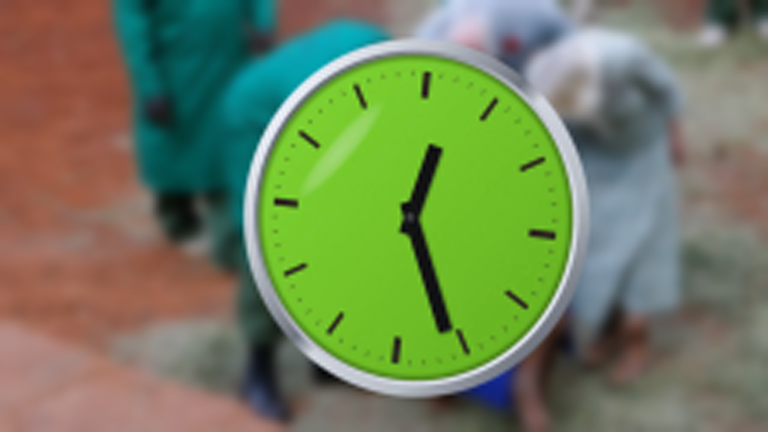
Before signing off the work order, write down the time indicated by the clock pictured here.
12:26
